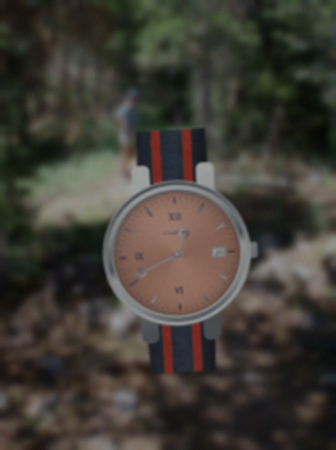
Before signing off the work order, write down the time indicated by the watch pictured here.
12:41
